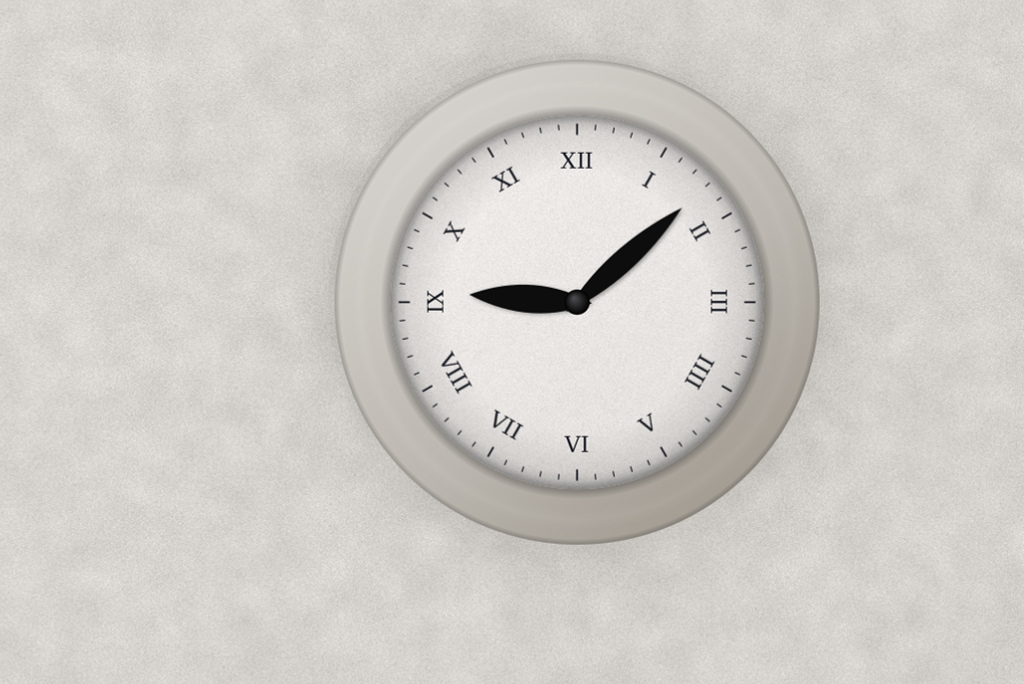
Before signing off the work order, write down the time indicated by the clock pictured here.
9:08
